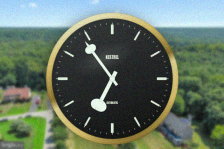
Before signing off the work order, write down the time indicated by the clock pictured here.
6:54
